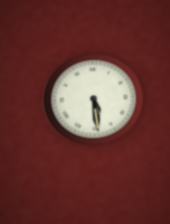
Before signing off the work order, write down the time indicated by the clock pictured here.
5:29
